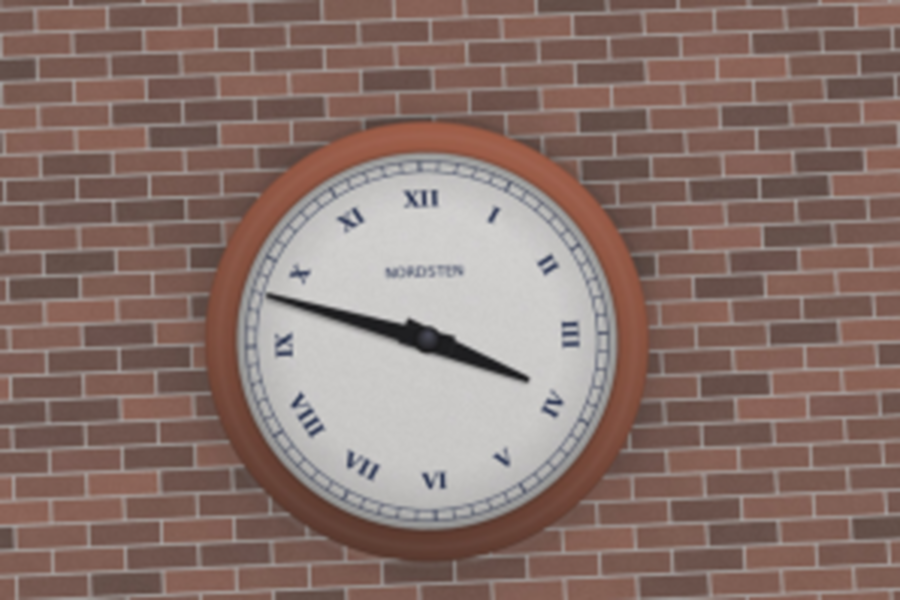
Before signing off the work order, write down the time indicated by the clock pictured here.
3:48
